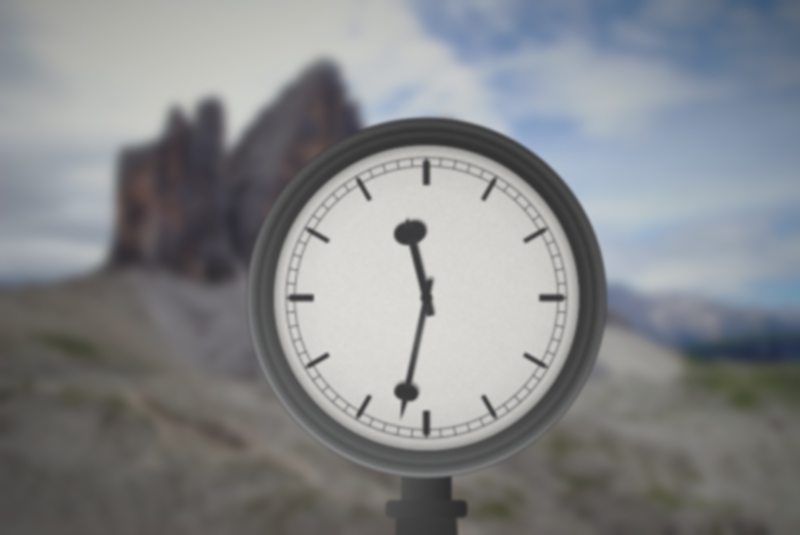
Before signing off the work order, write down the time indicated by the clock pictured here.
11:32
